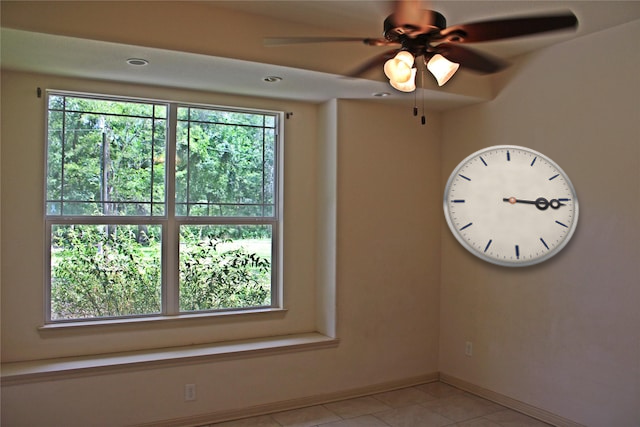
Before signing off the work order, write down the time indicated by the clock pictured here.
3:16
